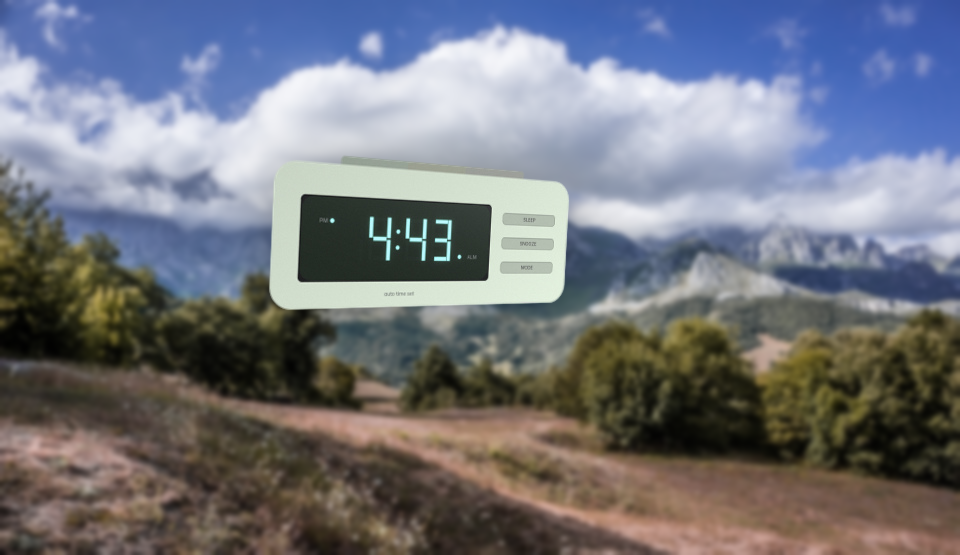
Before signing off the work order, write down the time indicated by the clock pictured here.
4:43
